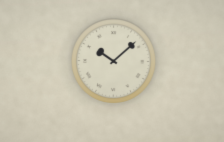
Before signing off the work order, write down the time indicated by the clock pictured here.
10:08
